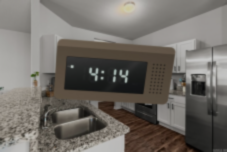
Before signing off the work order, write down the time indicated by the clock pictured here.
4:14
